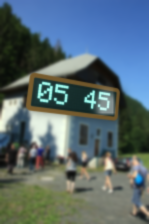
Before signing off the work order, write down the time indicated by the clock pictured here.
5:45
